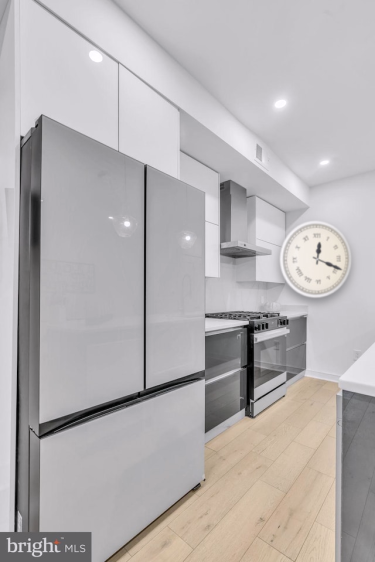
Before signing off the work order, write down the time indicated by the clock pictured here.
12:19
